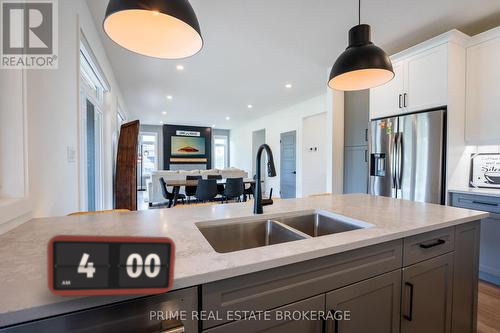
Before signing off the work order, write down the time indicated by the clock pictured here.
4:00
